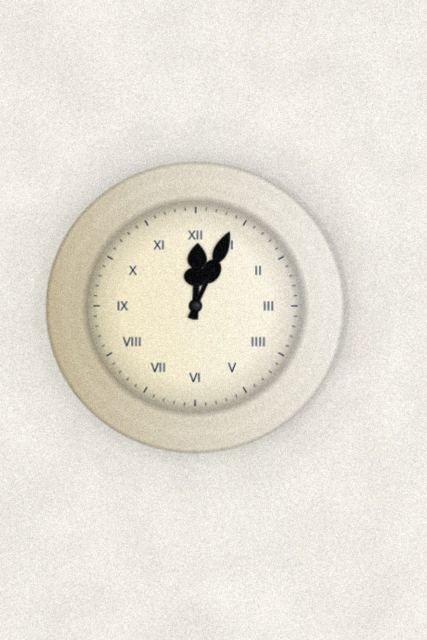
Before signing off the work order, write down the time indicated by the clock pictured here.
12:04
